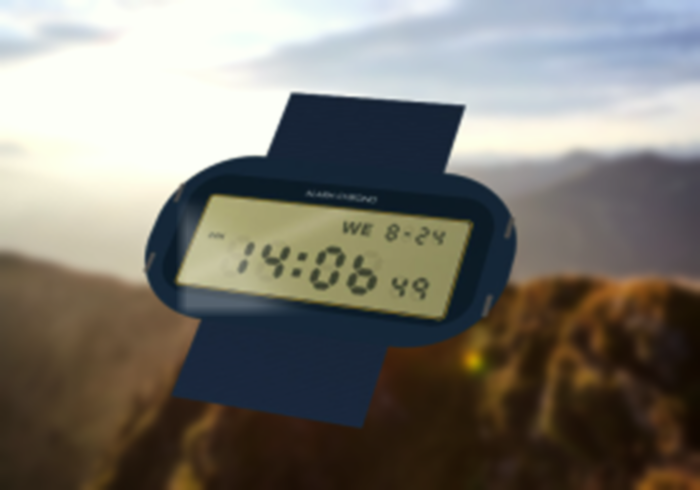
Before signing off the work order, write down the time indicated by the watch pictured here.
14:06:49
